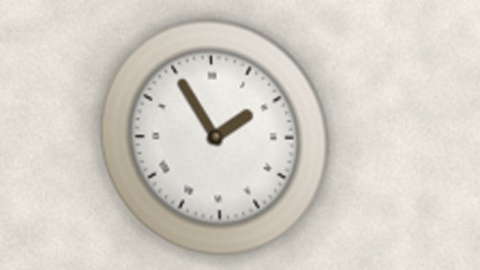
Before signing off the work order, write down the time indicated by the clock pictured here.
1:55
